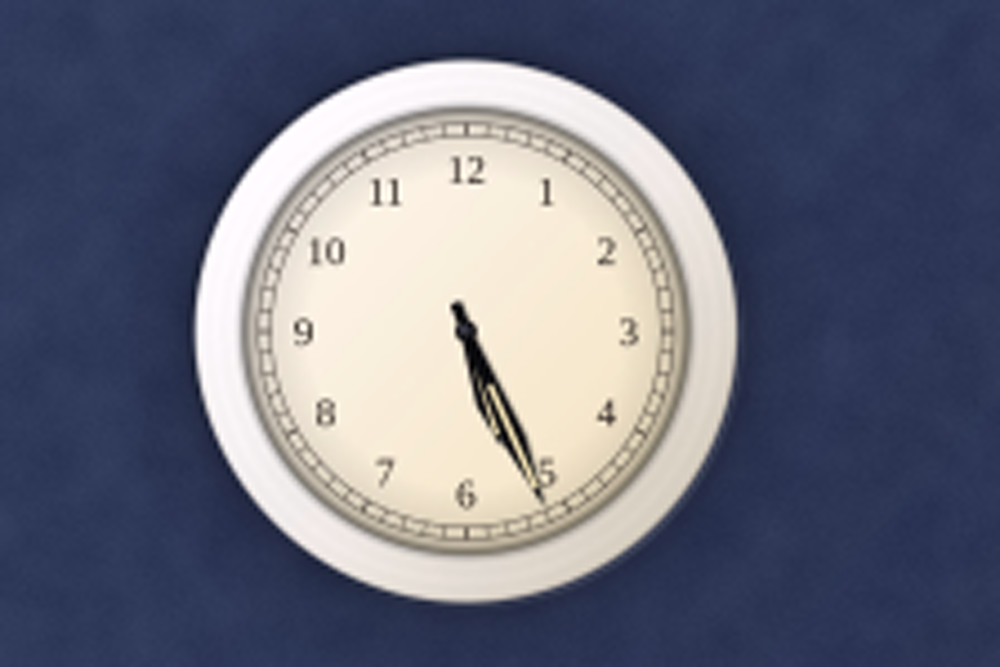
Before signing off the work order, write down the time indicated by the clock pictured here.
5:26
